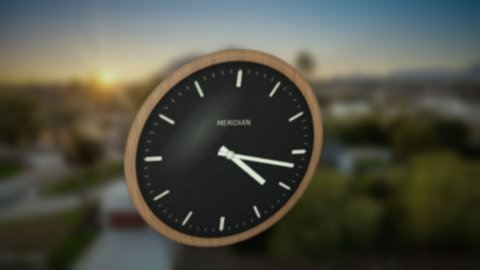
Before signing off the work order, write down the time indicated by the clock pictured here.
4:17
